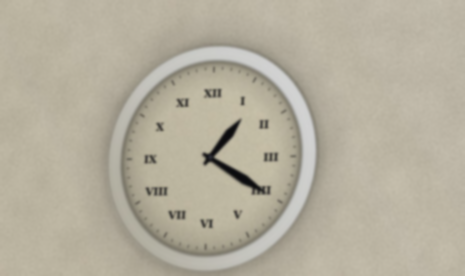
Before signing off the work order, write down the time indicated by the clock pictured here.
1:20
